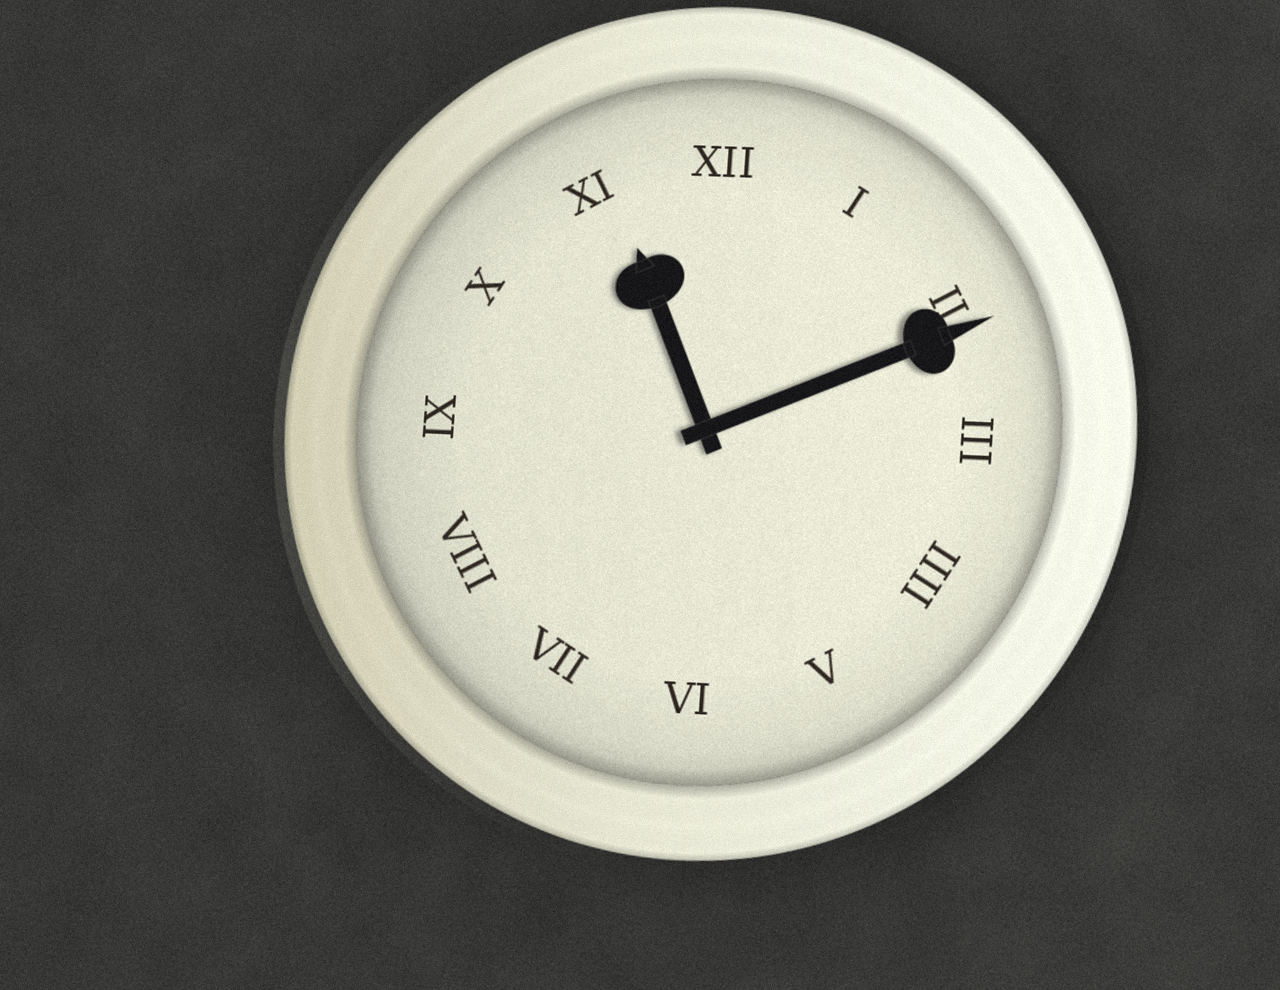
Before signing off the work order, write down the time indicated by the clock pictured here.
11:11
